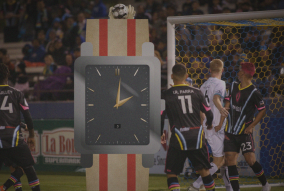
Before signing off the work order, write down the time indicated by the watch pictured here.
2:01
